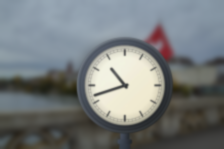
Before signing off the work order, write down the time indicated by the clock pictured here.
10:42
